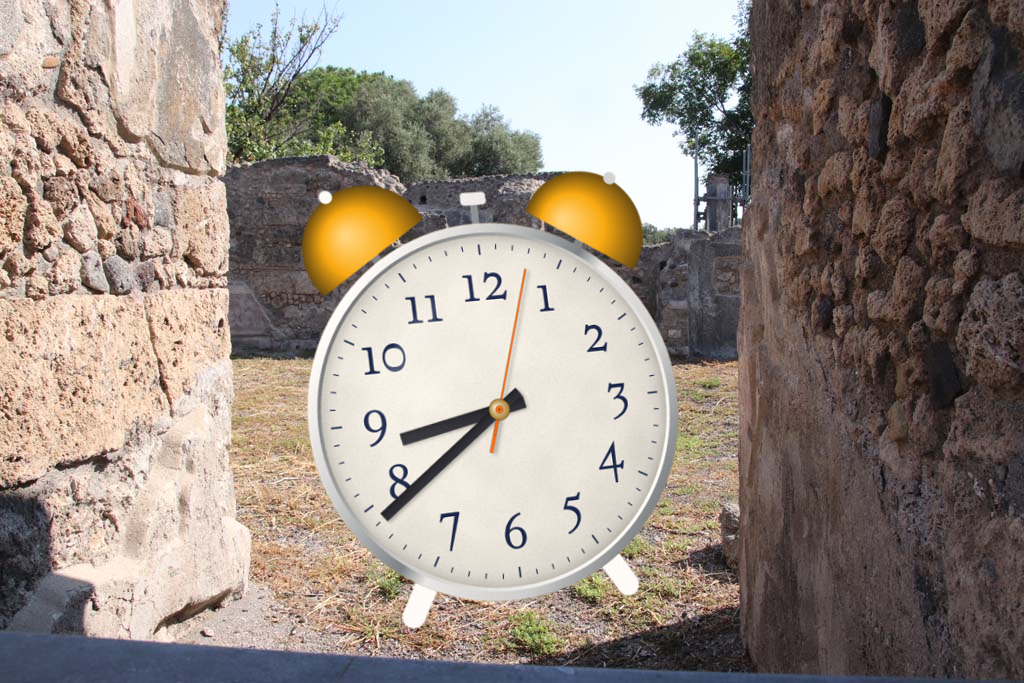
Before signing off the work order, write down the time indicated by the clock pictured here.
8:39:03
